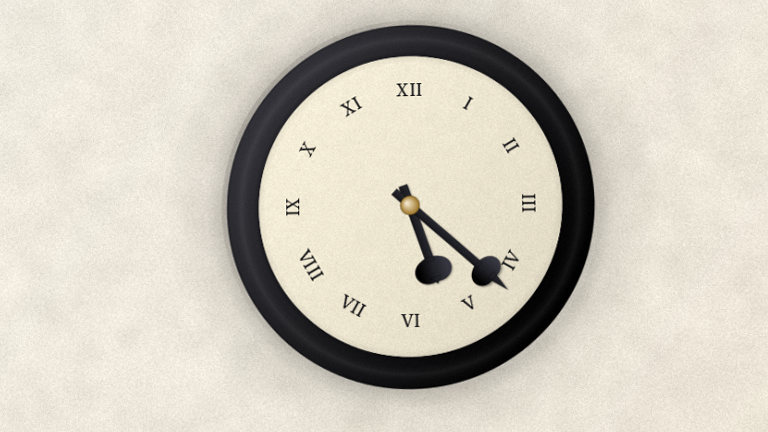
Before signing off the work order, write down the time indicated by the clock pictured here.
5:22
